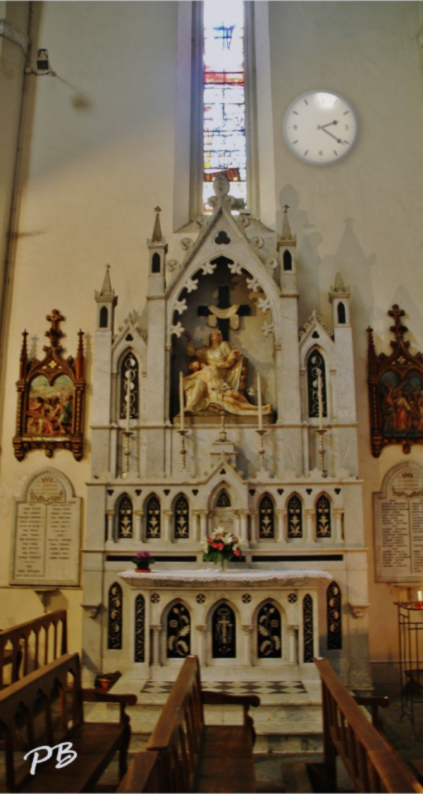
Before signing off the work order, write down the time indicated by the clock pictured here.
2:21
